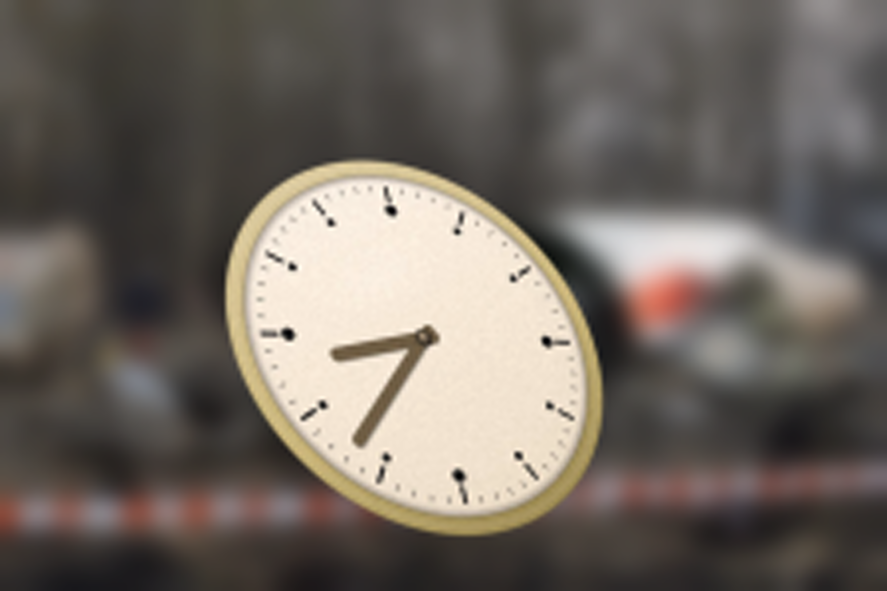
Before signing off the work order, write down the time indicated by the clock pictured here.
8:37
